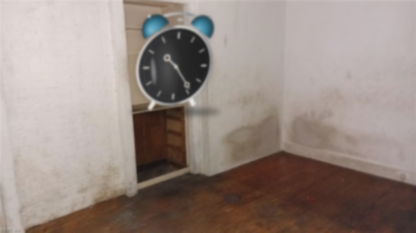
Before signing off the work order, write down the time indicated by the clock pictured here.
10:24
